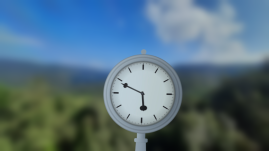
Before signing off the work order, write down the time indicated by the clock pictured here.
5:49
